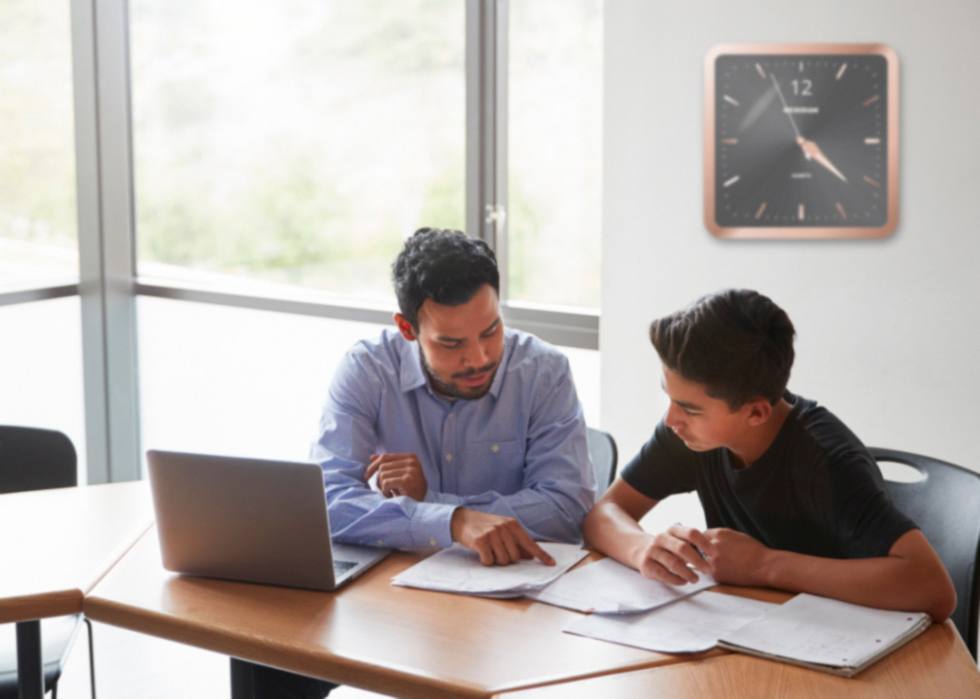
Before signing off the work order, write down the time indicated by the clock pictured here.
4:21:56
